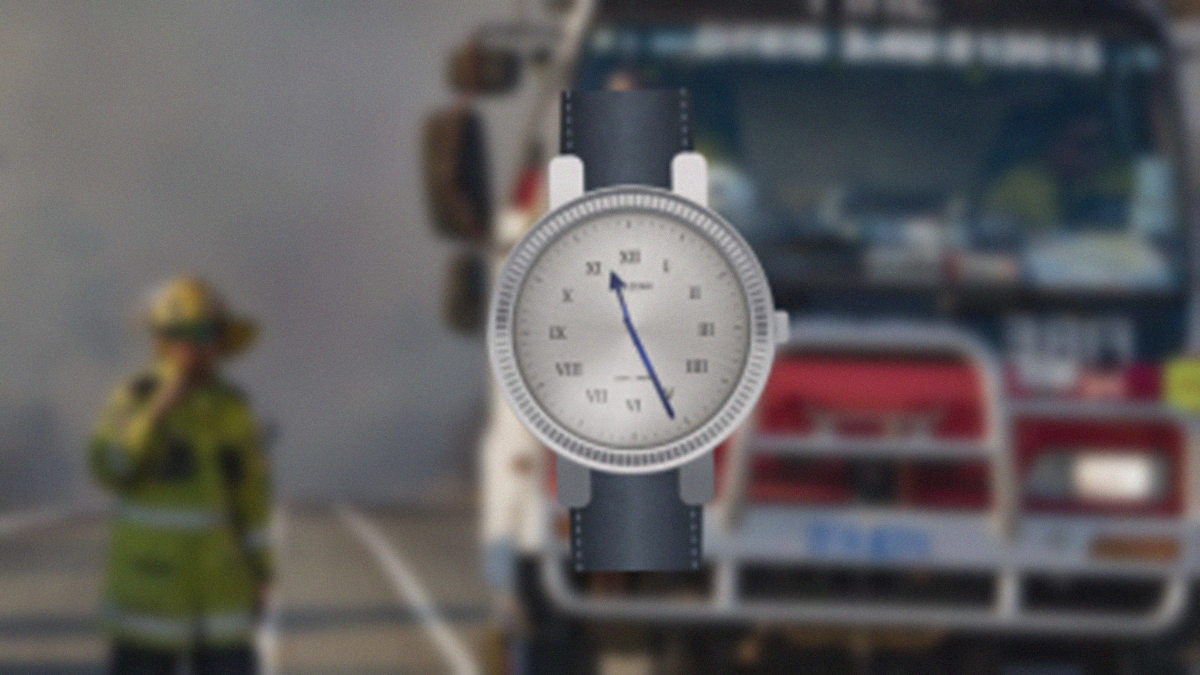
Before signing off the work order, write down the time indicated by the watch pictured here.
11:26
